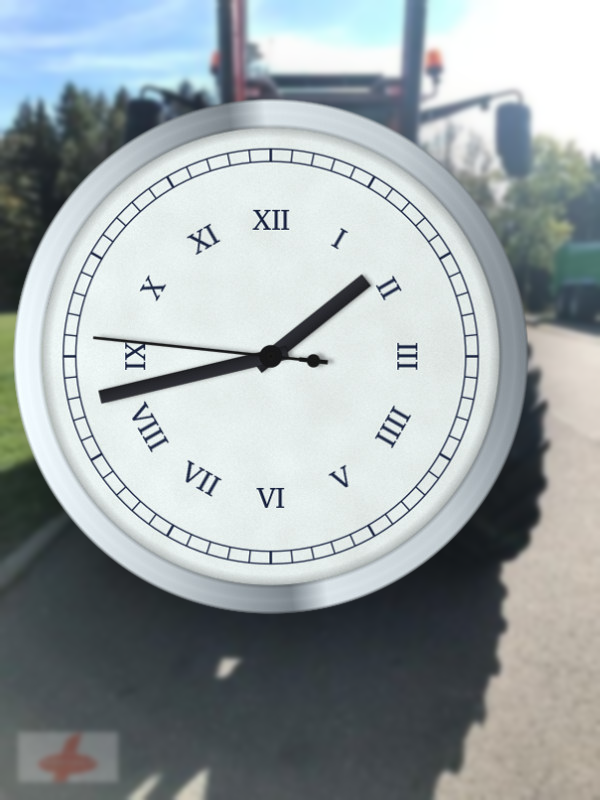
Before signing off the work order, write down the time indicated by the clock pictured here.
1:42:46
